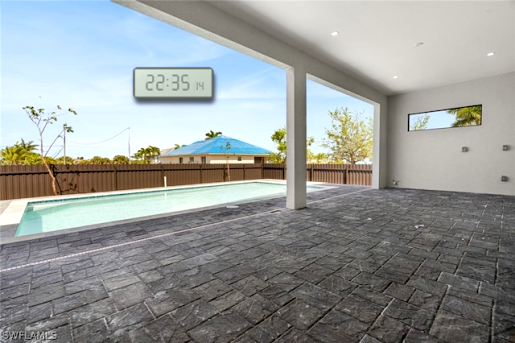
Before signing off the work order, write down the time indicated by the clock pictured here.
22:35:14
